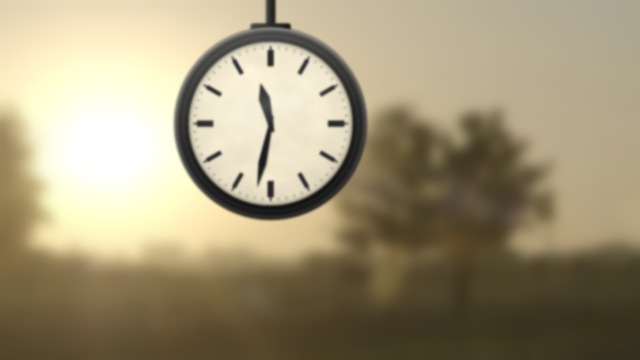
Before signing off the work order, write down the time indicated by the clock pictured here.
11:32
